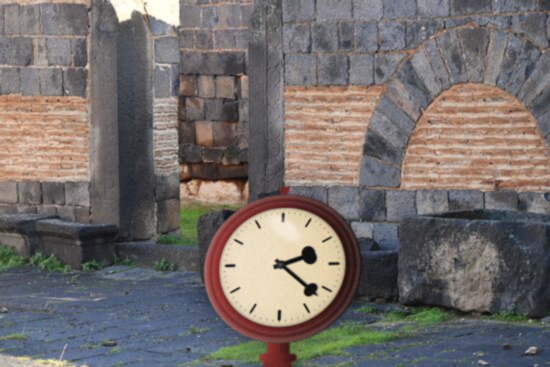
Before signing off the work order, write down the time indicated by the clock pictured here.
2:22
